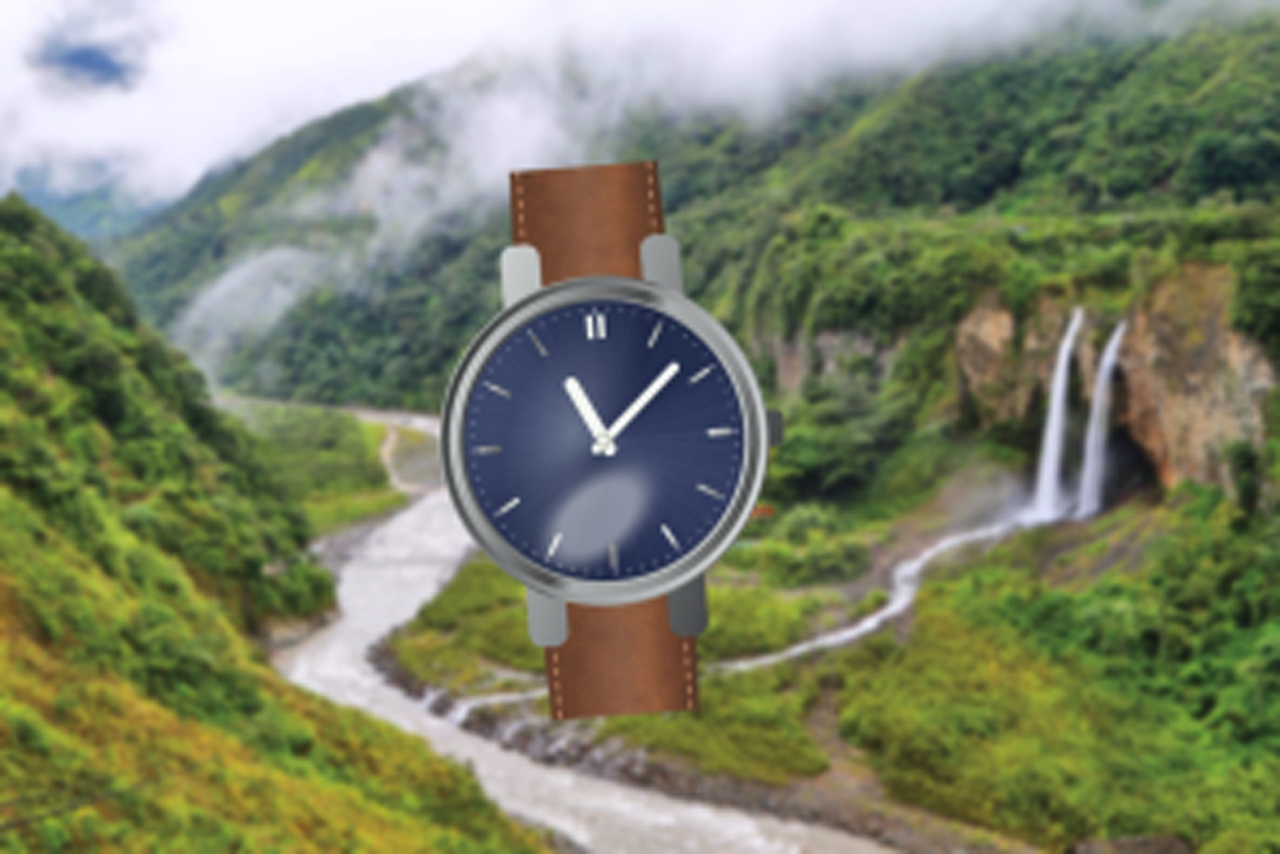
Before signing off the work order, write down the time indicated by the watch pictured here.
11:08
